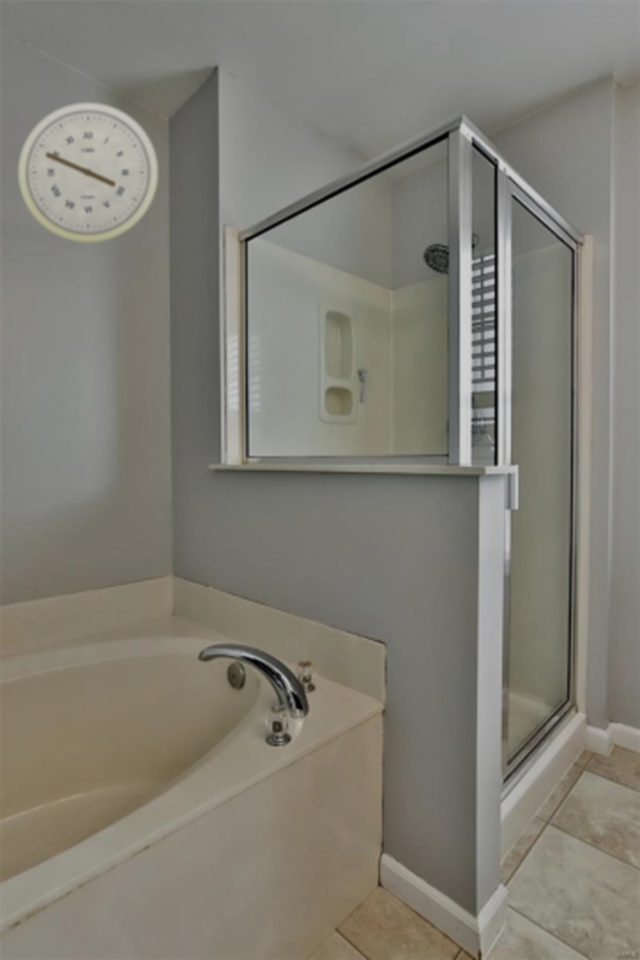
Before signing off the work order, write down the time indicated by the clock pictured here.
3:49
